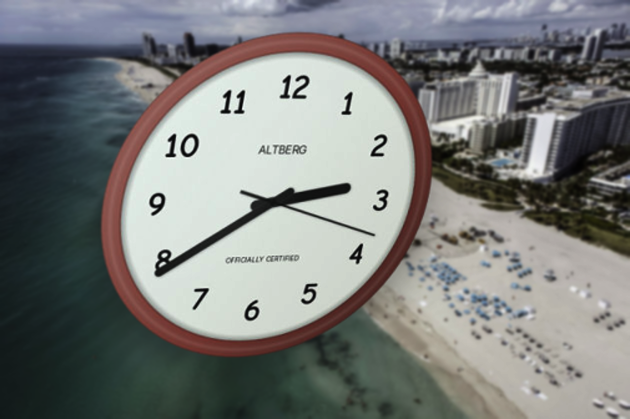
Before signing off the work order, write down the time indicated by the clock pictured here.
2:39:18
